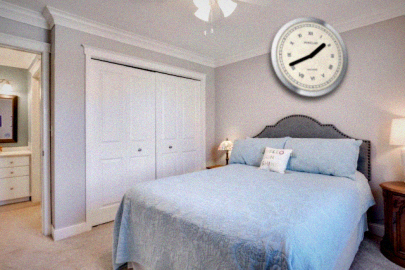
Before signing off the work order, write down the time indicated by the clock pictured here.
1:41
